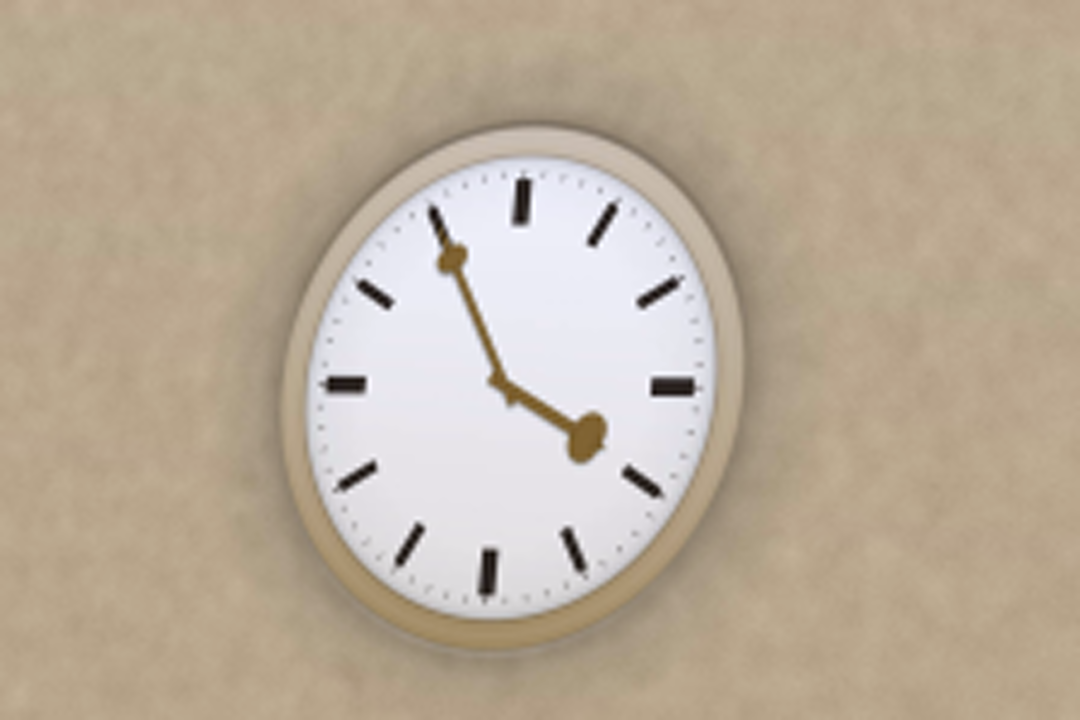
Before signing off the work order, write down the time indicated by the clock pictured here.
3:55
